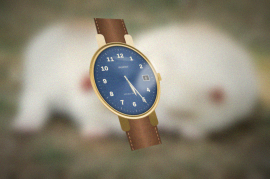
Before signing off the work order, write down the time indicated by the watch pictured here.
5:25
